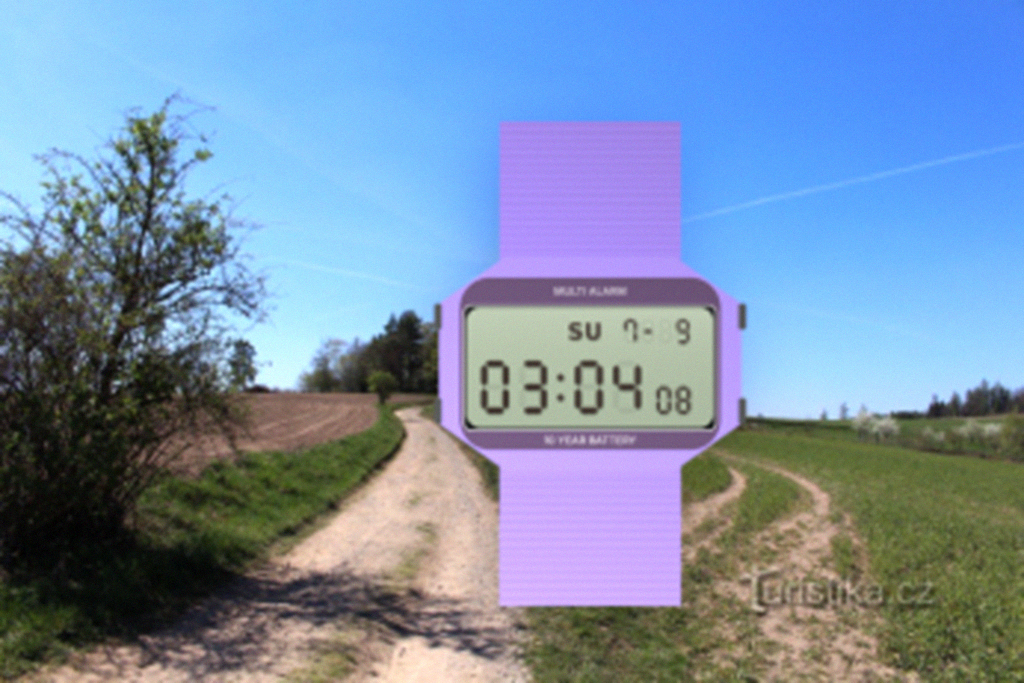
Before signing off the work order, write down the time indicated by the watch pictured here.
3:04:08
